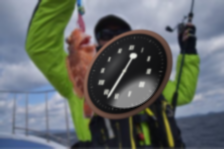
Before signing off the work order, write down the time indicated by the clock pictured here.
12:33
